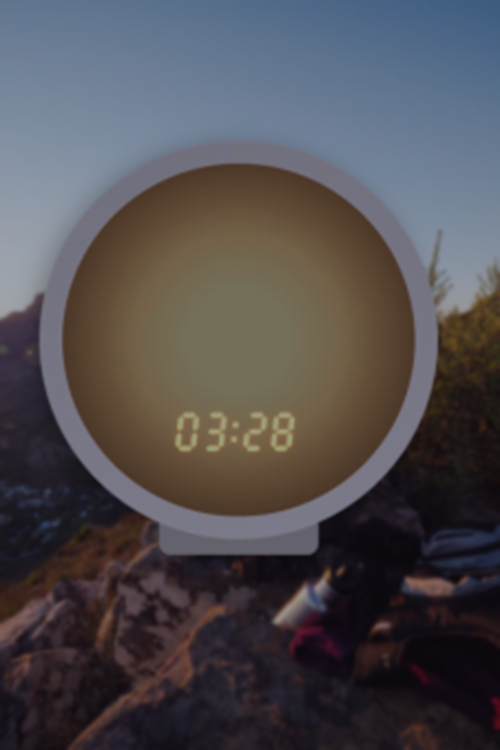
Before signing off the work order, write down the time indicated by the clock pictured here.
3:28
